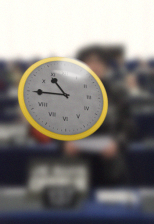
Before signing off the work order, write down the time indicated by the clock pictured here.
10:45
